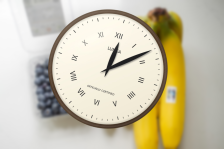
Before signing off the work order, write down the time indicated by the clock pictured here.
12:08
